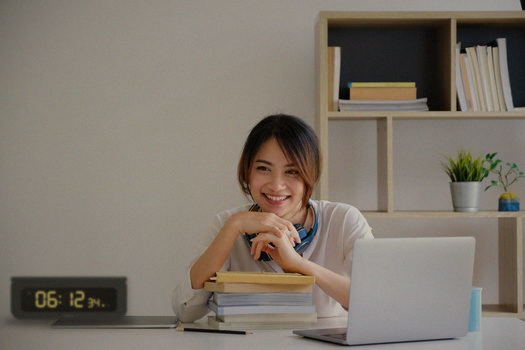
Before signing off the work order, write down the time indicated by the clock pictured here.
6:12
